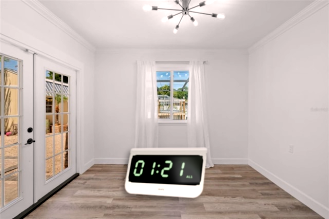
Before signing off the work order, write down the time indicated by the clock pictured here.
1:21
